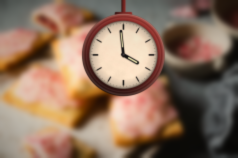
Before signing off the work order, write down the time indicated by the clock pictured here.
3:59
